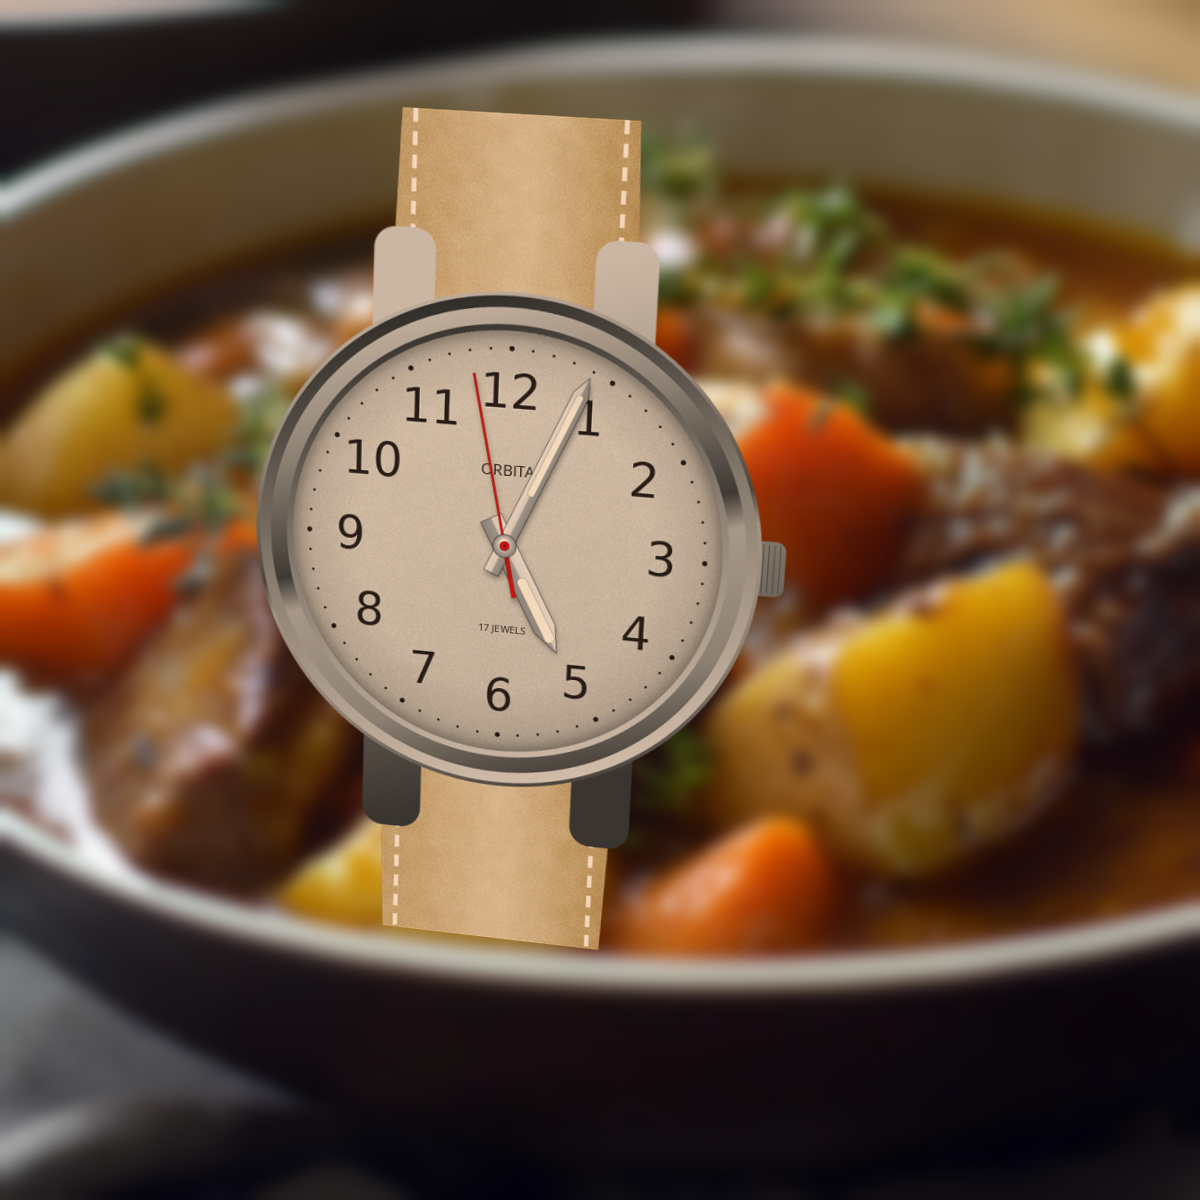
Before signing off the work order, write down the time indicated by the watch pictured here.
5:03:58
